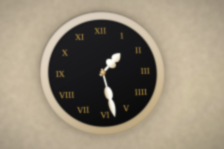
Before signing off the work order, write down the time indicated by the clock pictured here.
1:28
